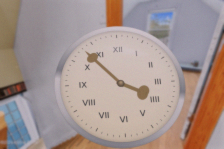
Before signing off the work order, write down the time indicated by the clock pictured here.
3:53
